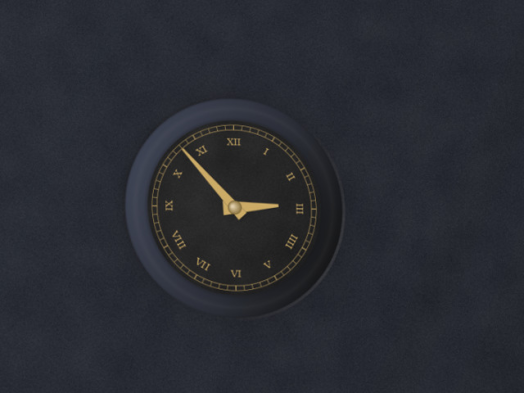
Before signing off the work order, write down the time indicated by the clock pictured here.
2:53
